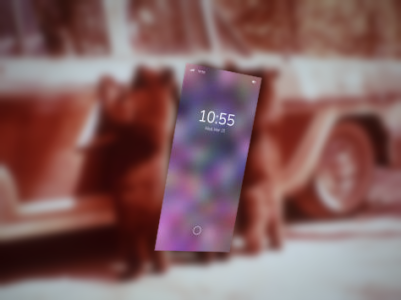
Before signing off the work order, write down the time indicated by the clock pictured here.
10:55
